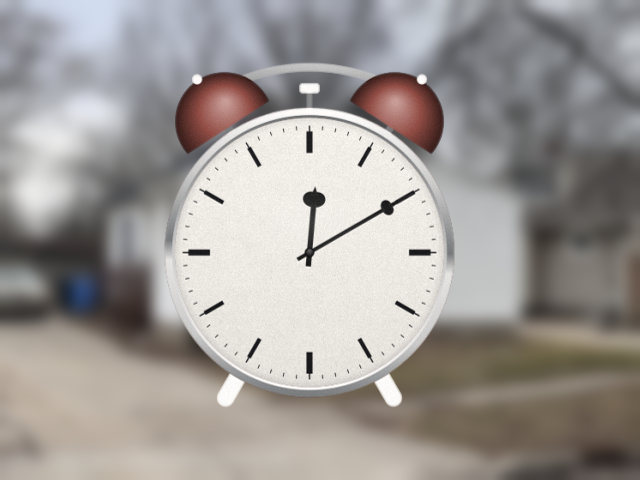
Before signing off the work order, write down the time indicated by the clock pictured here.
12:10
